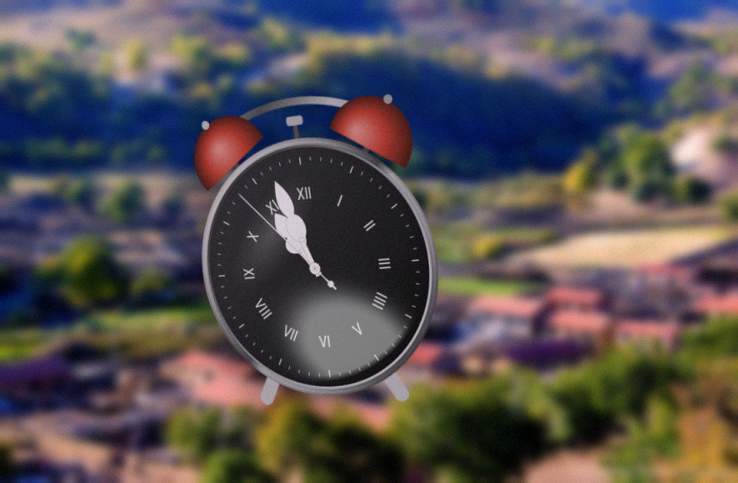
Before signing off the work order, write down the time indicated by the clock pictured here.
10:56:53
